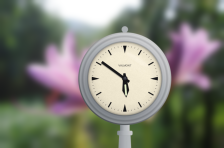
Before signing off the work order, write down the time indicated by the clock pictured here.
5:51
